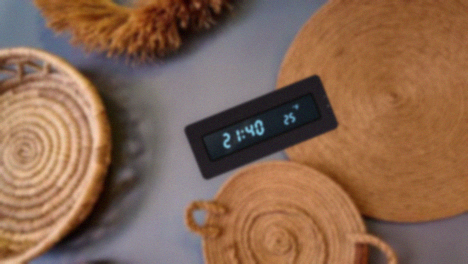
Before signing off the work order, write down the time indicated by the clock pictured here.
21:40
